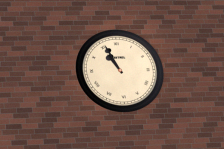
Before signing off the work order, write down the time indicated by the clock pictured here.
10:56
